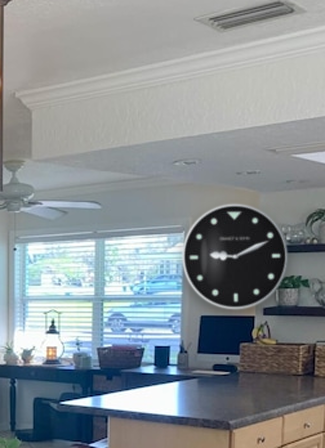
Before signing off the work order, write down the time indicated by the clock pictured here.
9:11
